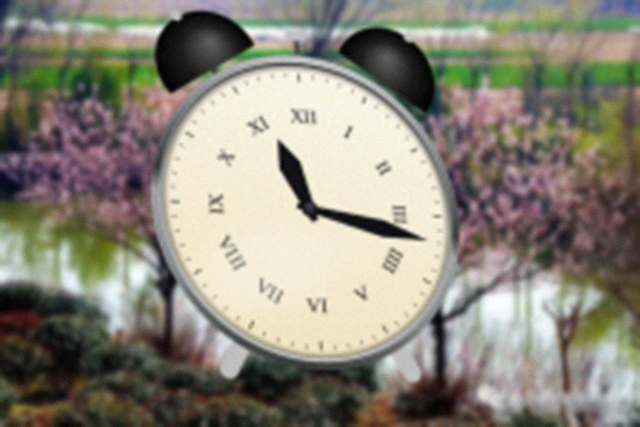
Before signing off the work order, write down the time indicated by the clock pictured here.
11:17
